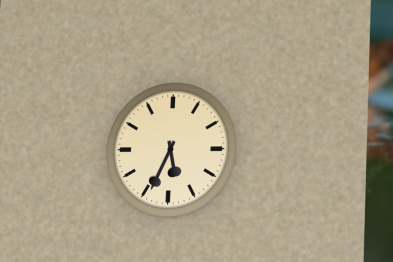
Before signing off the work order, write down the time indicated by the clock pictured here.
5:34
